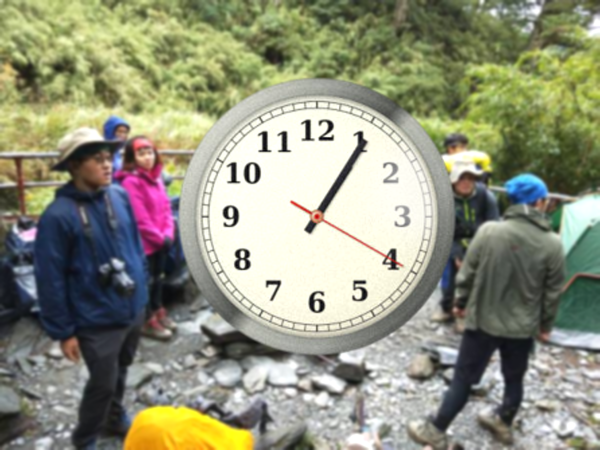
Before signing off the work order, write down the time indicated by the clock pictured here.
1:05:20
